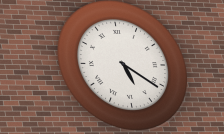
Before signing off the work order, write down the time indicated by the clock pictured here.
5:21
